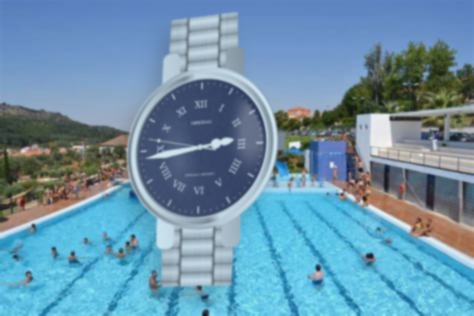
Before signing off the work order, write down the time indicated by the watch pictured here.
2:43:47
